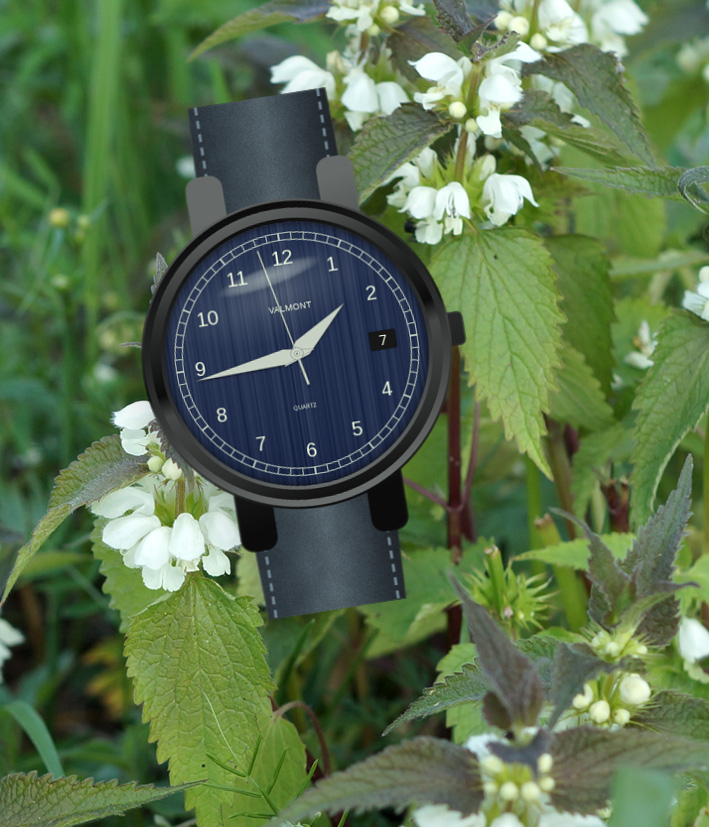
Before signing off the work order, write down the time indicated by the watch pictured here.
1:43:58
